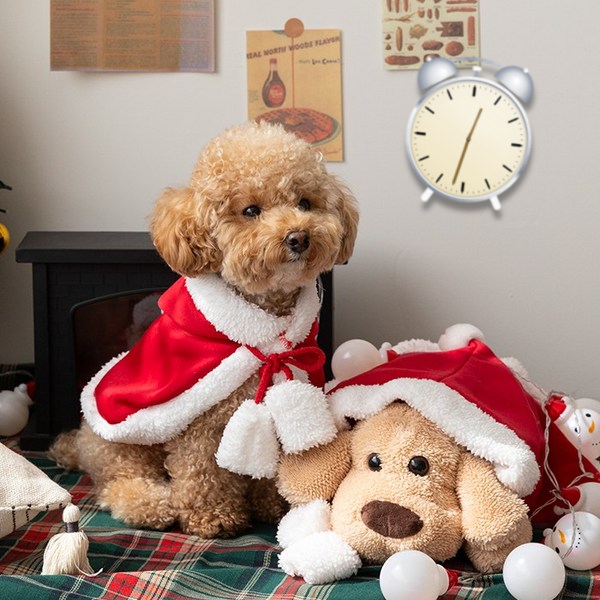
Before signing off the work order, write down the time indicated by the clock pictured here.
12:32
